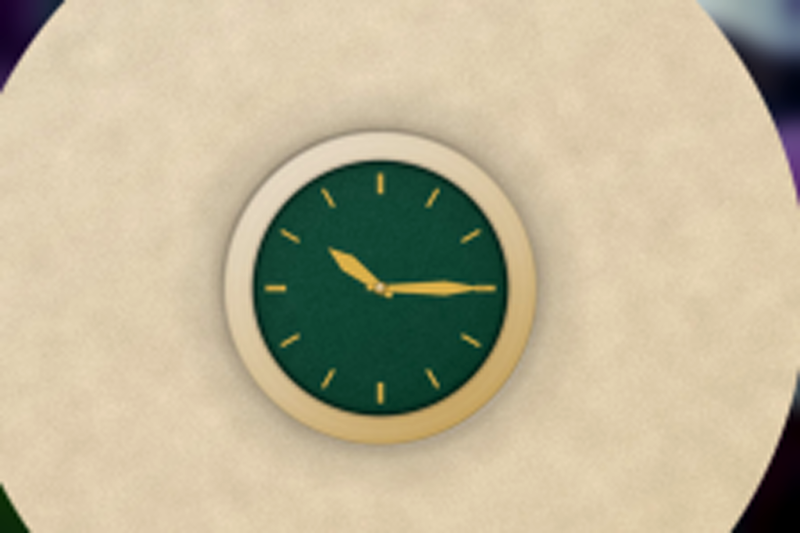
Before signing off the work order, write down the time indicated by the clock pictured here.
10:15
